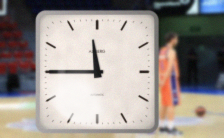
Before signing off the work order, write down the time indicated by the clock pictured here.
11:45
